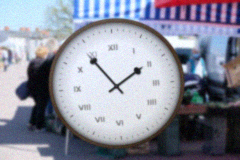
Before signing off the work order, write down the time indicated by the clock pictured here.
1:54
